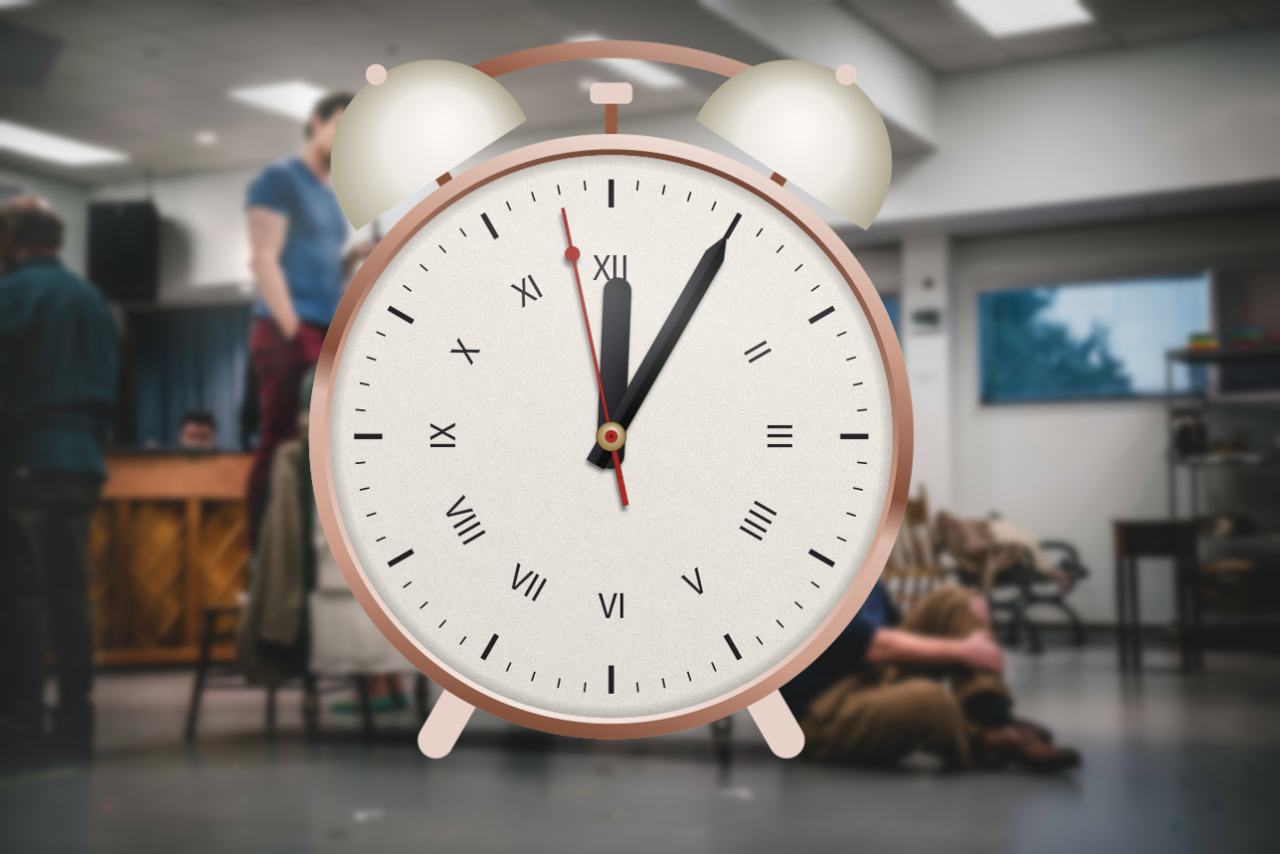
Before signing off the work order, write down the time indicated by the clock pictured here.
12:04:58
